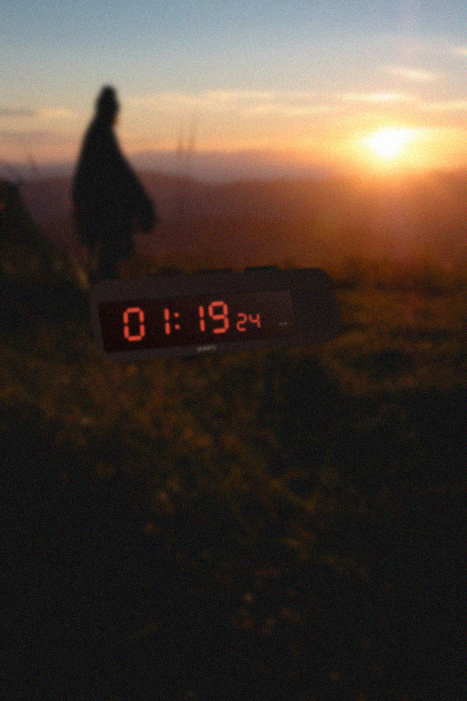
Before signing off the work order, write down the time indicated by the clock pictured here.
1:19:24
